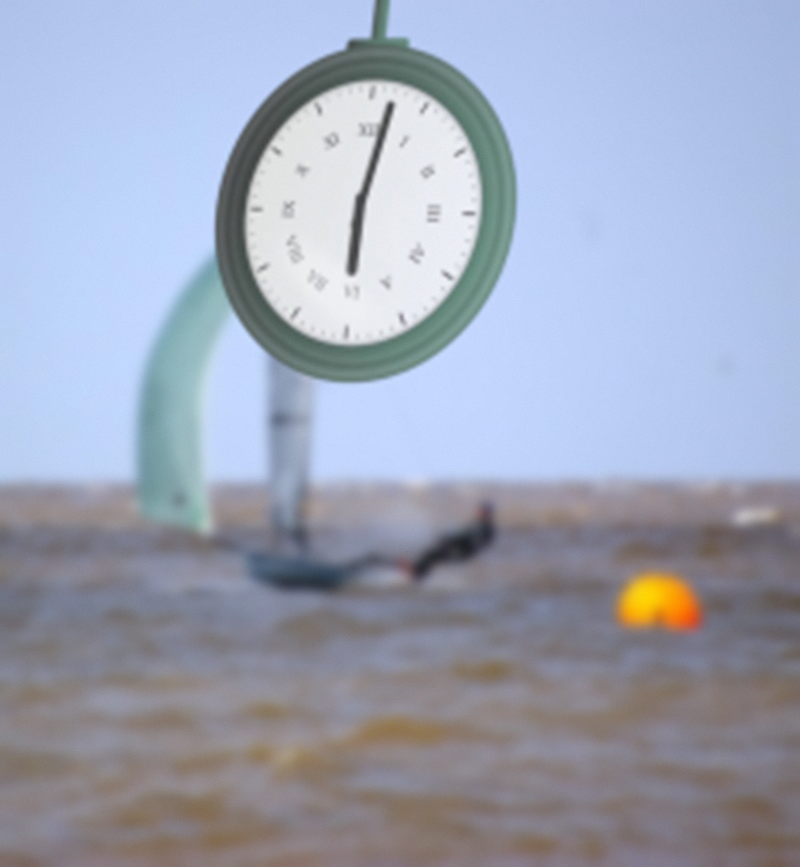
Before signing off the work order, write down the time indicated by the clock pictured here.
6:02
